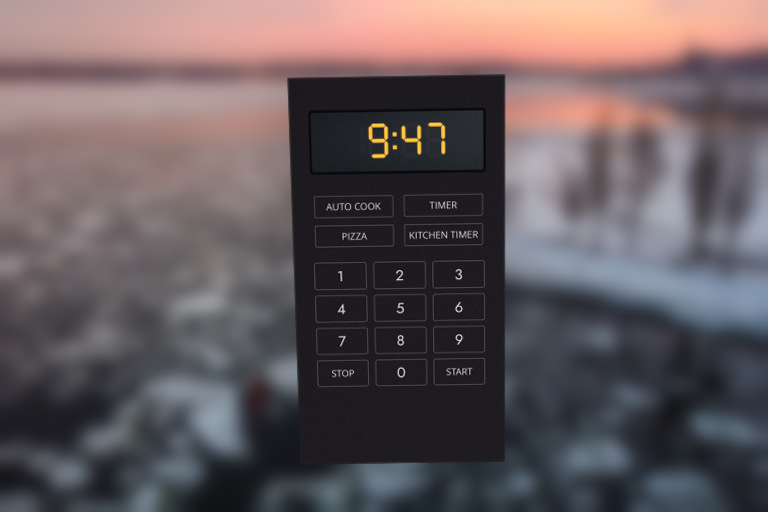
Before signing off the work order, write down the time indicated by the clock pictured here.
9:47
